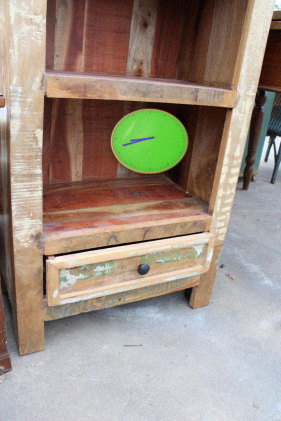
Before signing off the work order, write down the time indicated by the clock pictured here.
8:42
